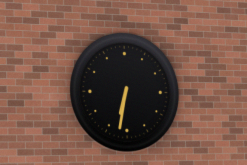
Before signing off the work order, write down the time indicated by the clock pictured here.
6:32
